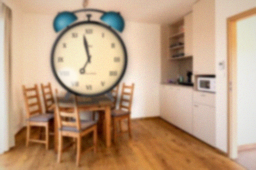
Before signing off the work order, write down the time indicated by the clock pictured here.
6:58
